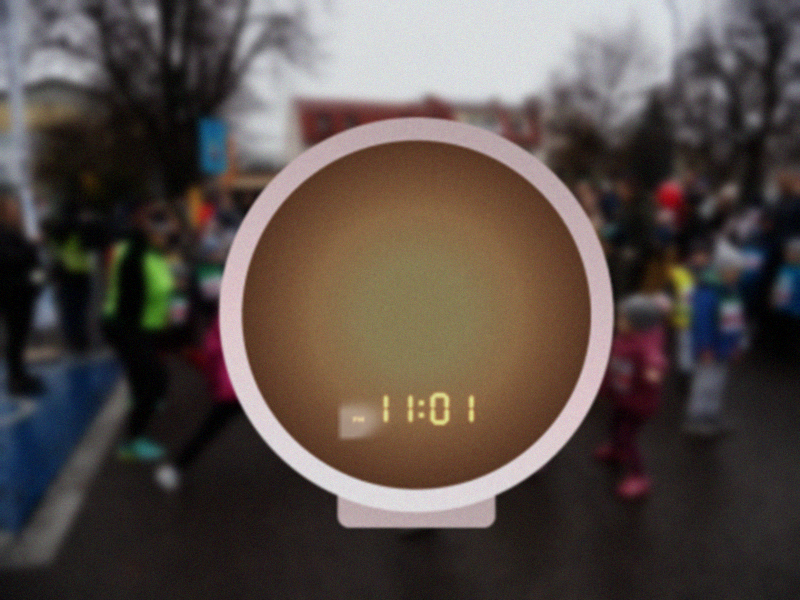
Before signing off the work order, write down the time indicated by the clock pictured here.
11:01
